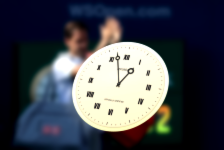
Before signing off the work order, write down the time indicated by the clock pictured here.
12:57
